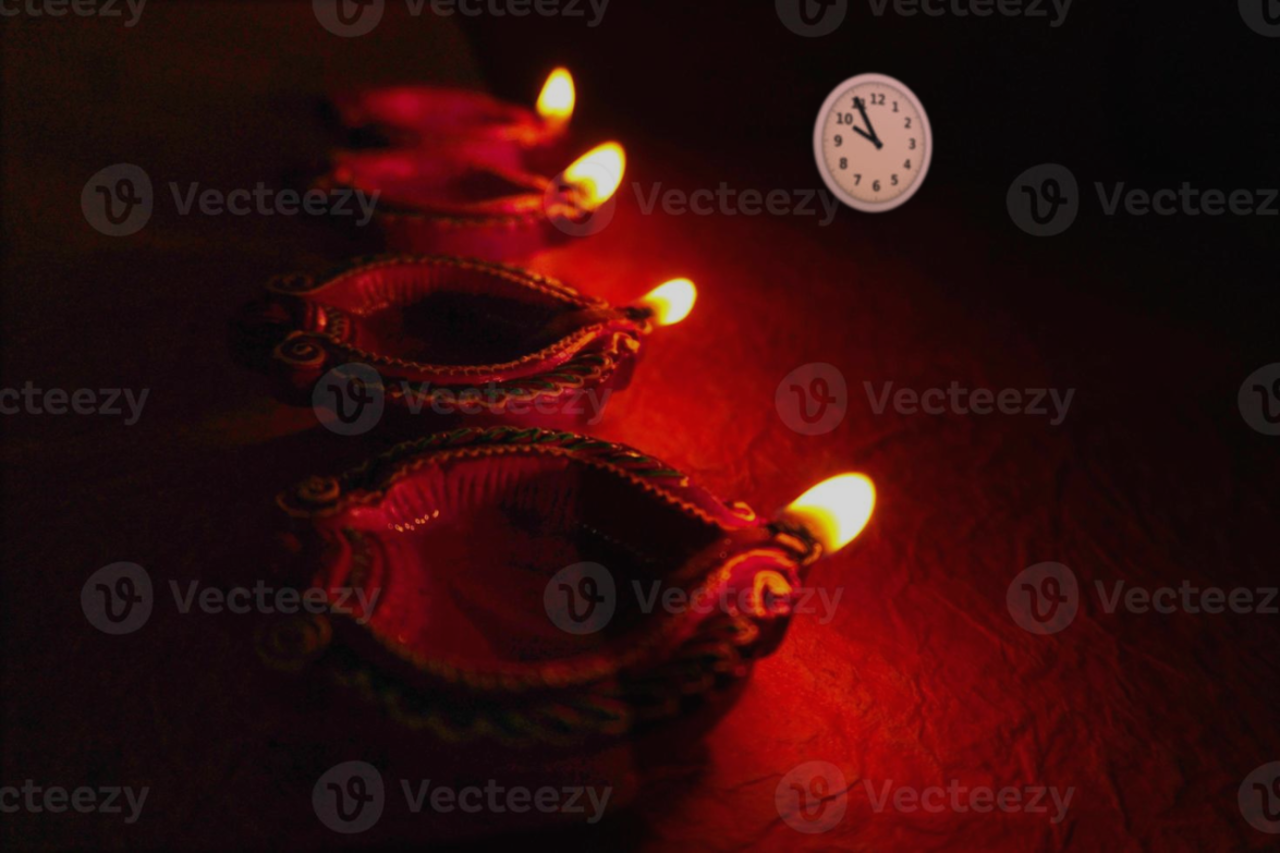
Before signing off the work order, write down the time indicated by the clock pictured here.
9:55
